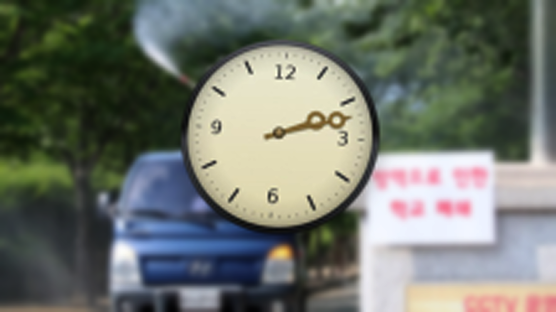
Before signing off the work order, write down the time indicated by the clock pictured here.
2:12
